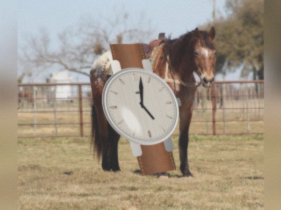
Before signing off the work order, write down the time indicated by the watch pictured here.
5:02
